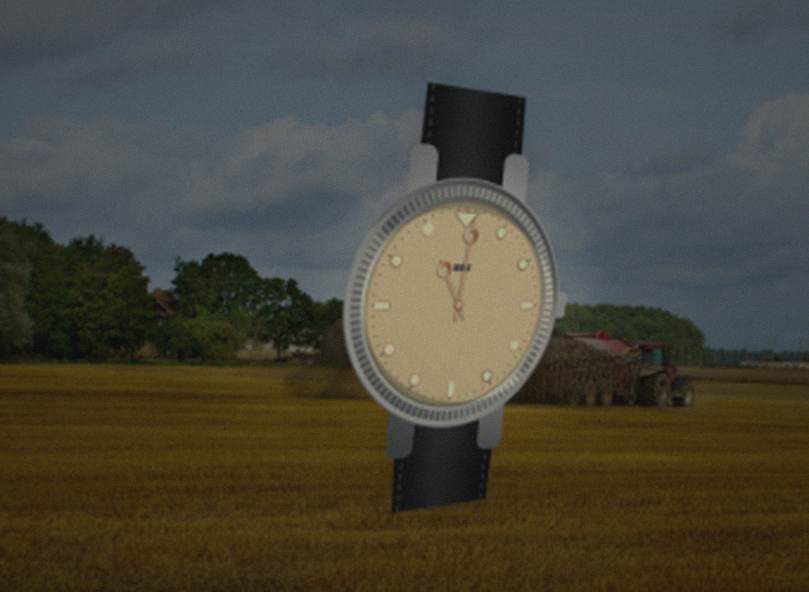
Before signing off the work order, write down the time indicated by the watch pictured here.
11:01
